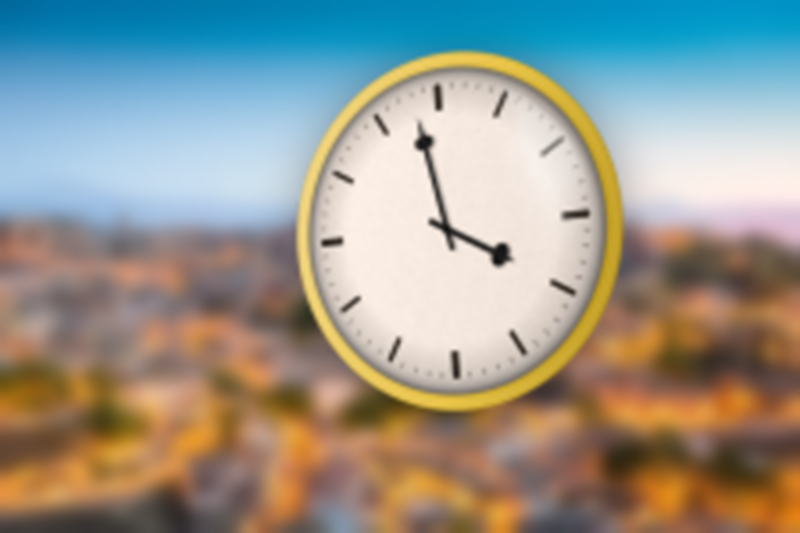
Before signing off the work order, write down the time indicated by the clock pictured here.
3:58
